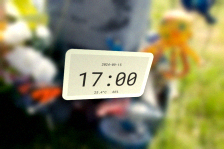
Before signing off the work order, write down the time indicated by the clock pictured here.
17:00
